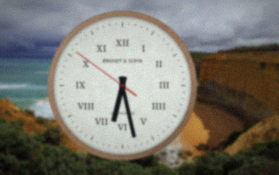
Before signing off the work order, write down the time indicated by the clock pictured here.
6:27:51
